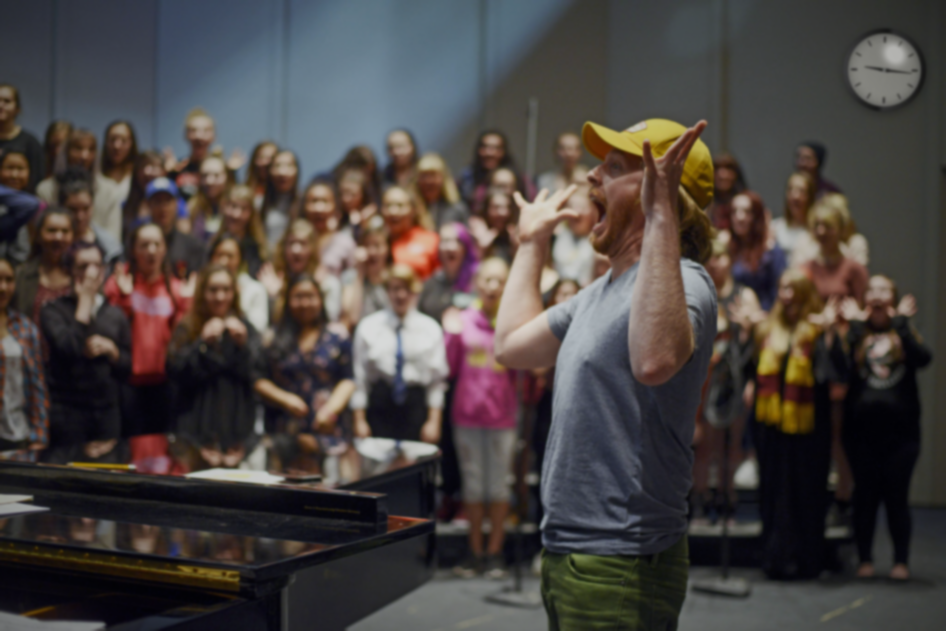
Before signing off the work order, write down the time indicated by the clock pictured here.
9:16
